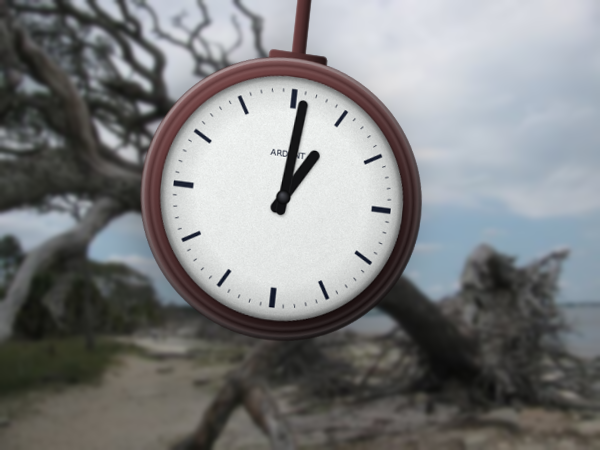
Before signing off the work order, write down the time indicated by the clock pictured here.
1:01
